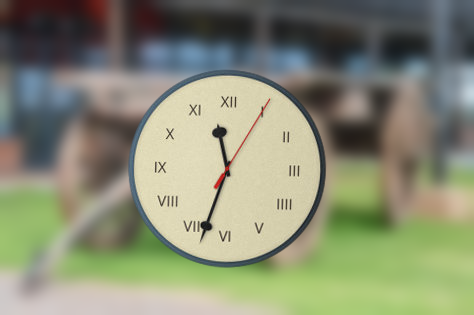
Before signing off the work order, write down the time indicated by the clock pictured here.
11:33:05
